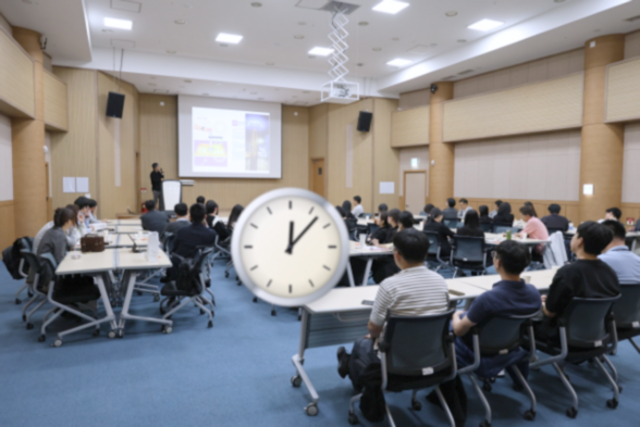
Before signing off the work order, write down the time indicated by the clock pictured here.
12:07
